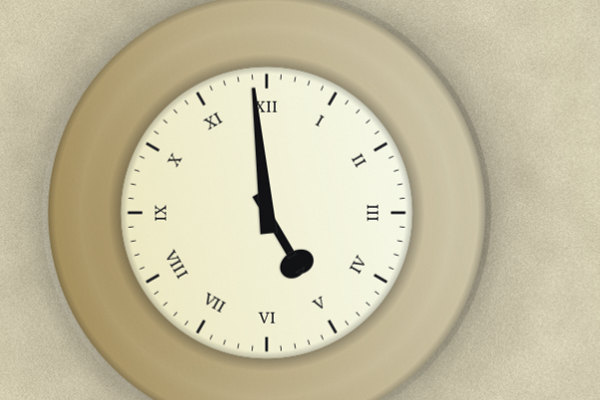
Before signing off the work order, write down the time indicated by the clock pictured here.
4:59
